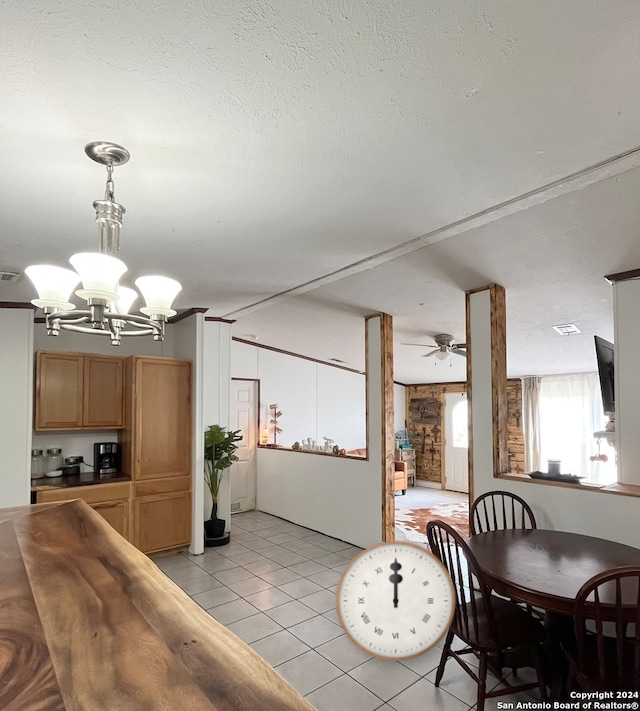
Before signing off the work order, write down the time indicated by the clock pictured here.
12:00
